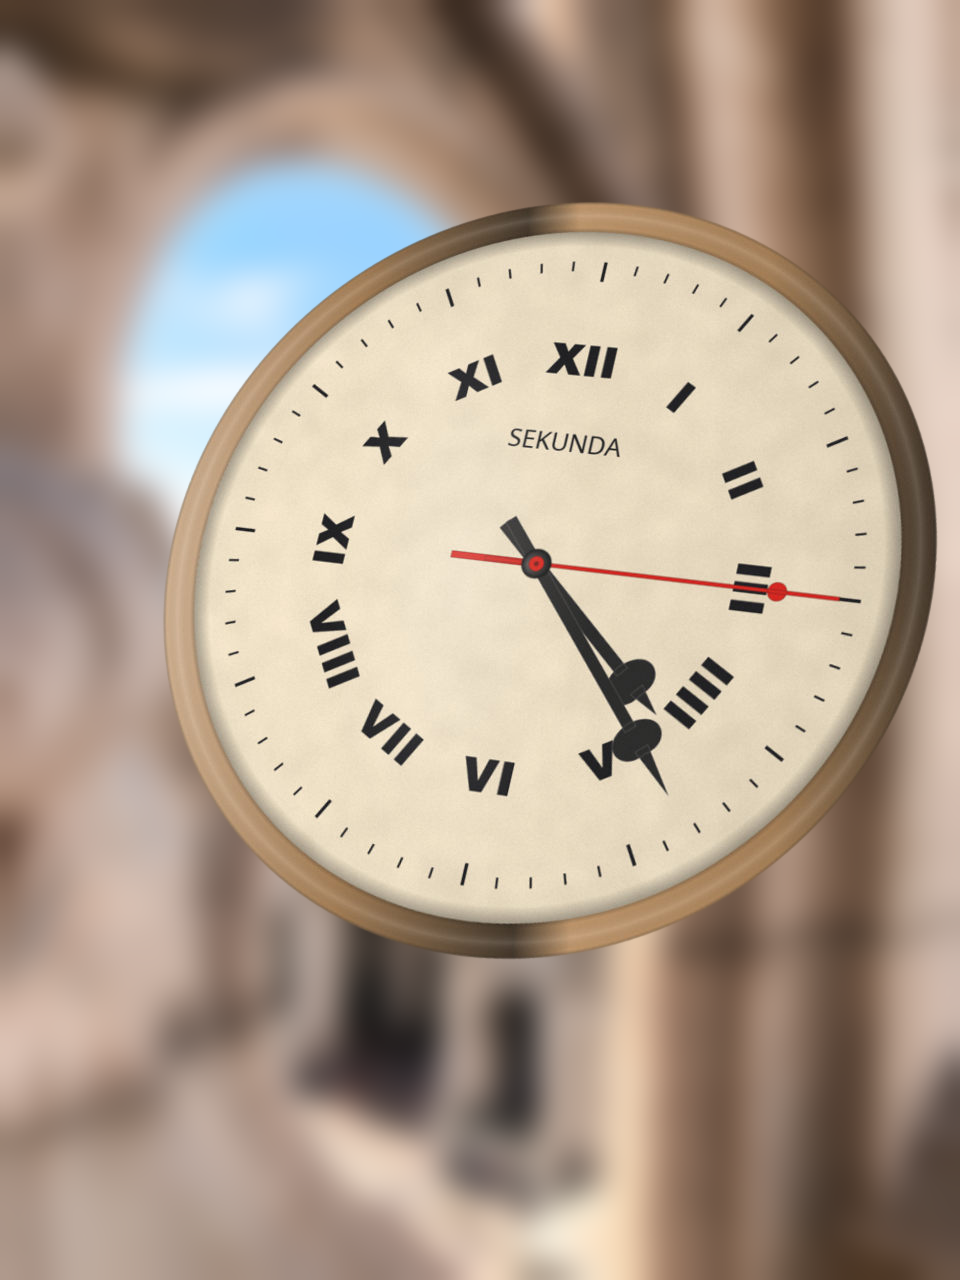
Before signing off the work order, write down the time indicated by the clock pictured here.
4:23:15
